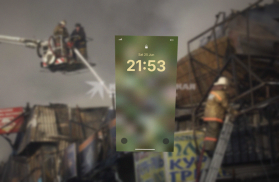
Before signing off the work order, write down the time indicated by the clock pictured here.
21:53
